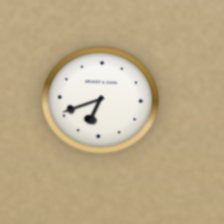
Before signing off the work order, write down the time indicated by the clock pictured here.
6:41
